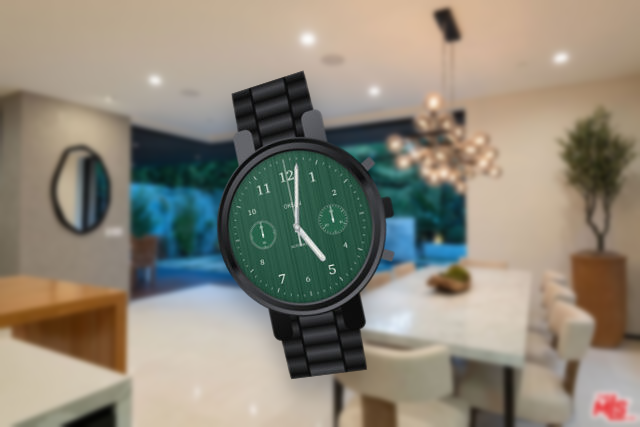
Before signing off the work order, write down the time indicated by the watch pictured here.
5:02
